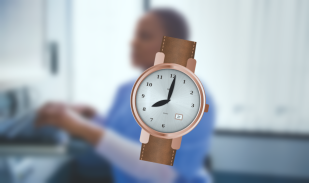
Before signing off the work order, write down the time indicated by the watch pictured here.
8:01
